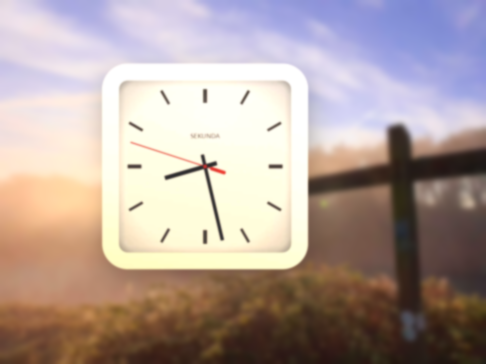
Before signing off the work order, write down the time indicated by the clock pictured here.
8:27:48
